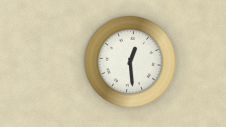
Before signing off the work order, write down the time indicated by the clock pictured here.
12:28
